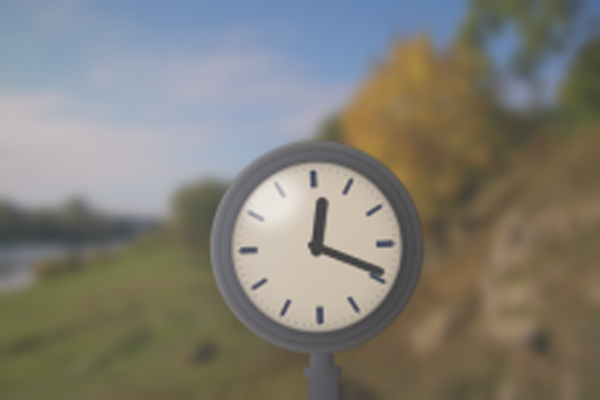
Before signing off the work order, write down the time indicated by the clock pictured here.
12:19
